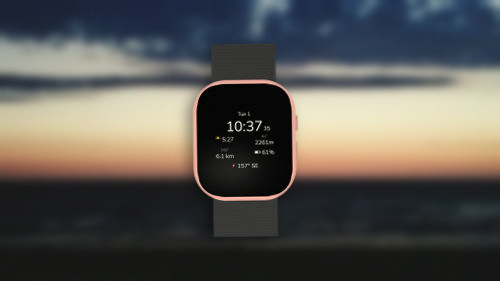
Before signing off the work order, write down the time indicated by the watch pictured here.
10:37
